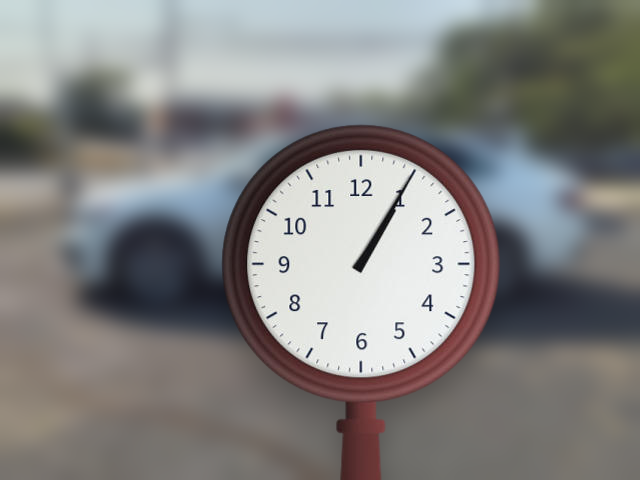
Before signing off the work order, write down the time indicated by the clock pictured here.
1:05
